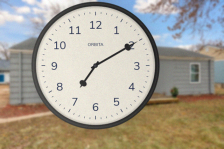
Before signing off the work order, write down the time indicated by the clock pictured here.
7:10
